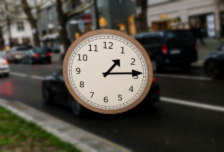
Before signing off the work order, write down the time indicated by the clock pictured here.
1:14
